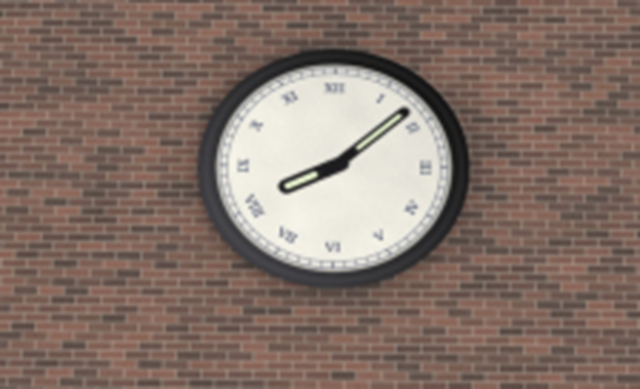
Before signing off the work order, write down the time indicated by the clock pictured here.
8:08
